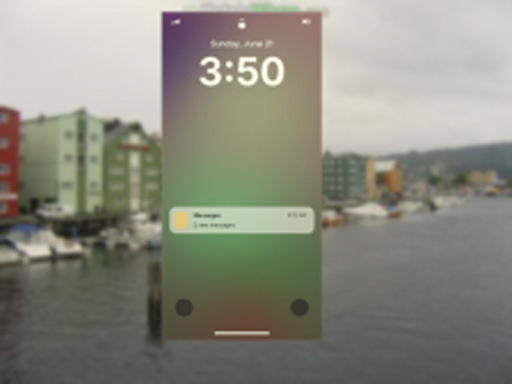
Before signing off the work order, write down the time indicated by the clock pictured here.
3:50
